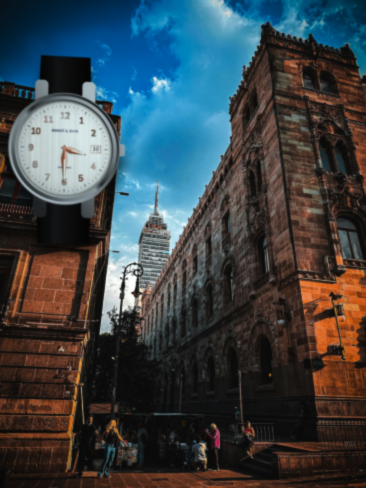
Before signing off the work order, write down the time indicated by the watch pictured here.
3:30
